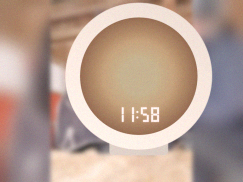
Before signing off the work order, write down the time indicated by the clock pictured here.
11:58
